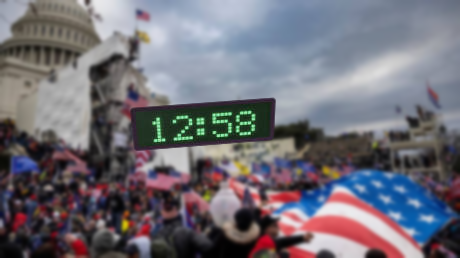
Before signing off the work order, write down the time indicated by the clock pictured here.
12:58
